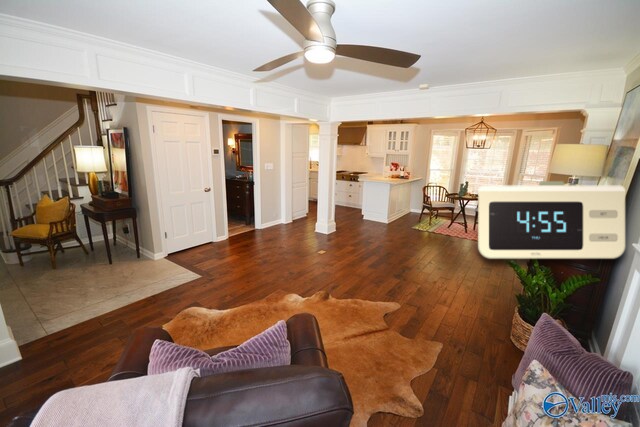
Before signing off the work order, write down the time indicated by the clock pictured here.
4:55
